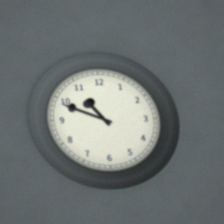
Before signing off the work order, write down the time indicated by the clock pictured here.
10:49
